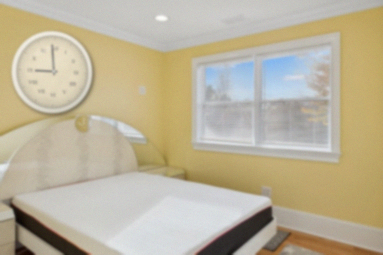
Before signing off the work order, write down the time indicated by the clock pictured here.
8:59
